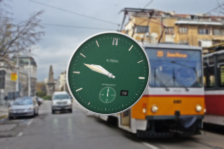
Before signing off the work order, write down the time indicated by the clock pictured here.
9:48
